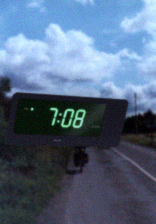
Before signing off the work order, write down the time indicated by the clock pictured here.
7:08
